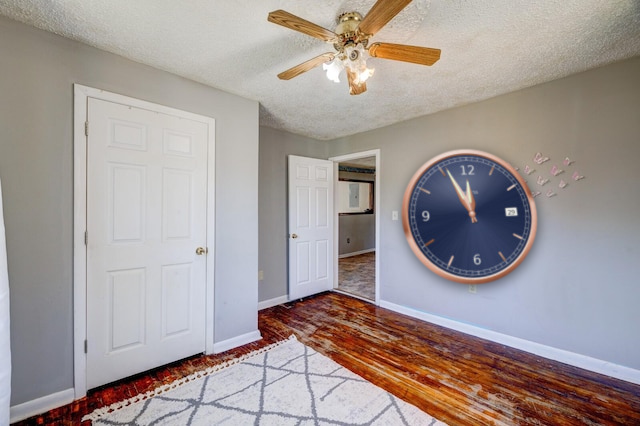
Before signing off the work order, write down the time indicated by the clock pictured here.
11:56
